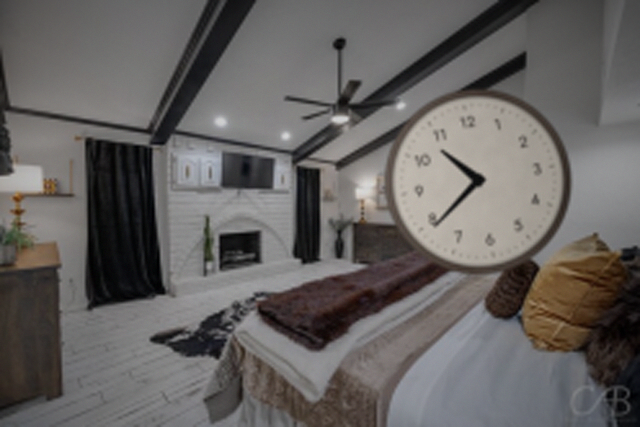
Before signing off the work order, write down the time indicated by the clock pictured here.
10:39
